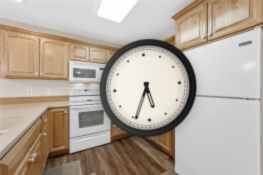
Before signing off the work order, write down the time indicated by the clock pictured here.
5:34
